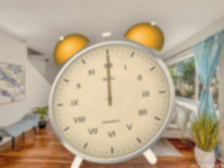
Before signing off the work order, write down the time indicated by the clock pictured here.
12:00
